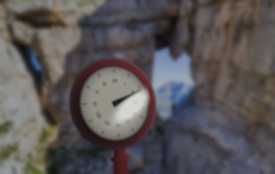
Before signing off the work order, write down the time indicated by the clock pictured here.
2:11
